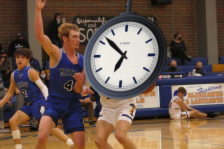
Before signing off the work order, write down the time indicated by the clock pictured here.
6:52
